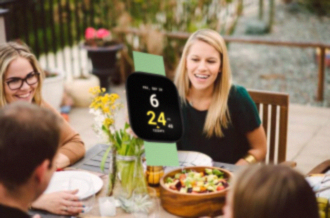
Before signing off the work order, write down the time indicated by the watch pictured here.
6:24
